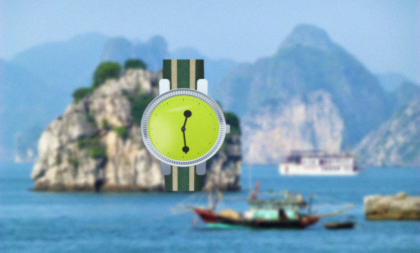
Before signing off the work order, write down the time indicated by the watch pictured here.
12:29
